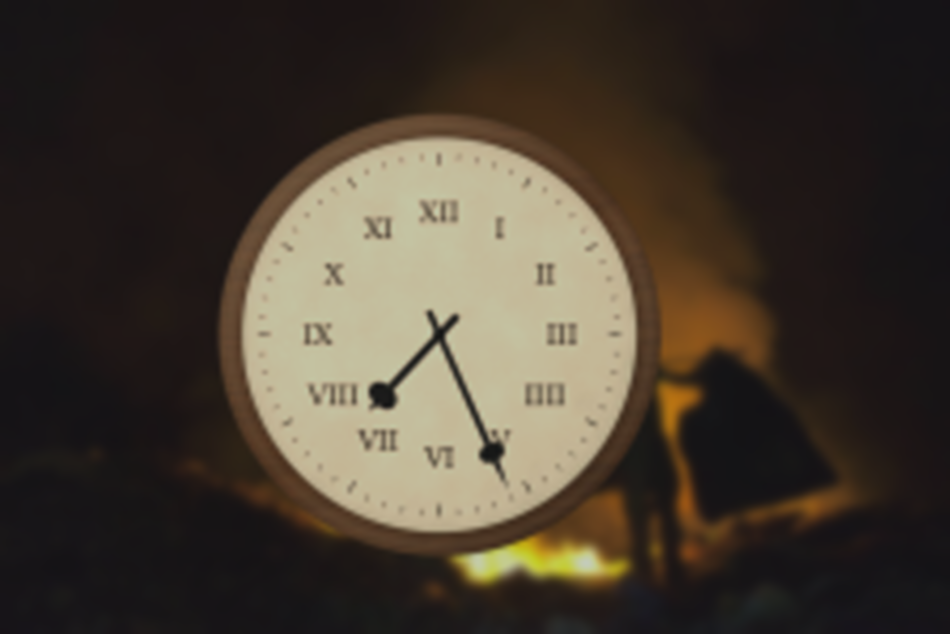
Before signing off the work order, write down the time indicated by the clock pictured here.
7:26
